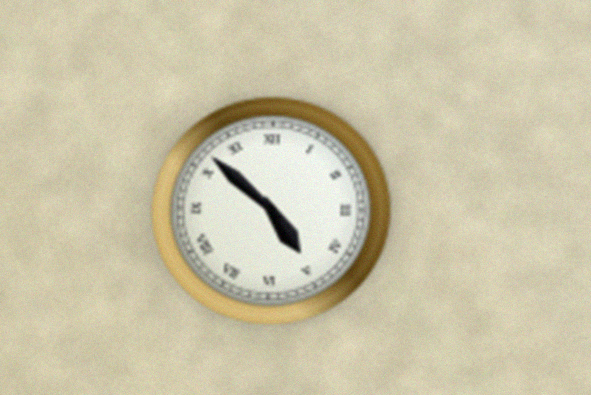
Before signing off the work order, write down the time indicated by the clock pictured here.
4:52
